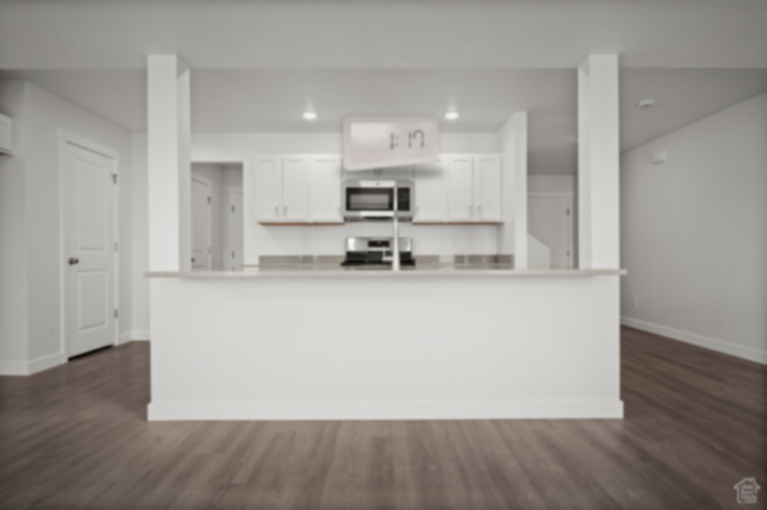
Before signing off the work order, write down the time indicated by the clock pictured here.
1:17
